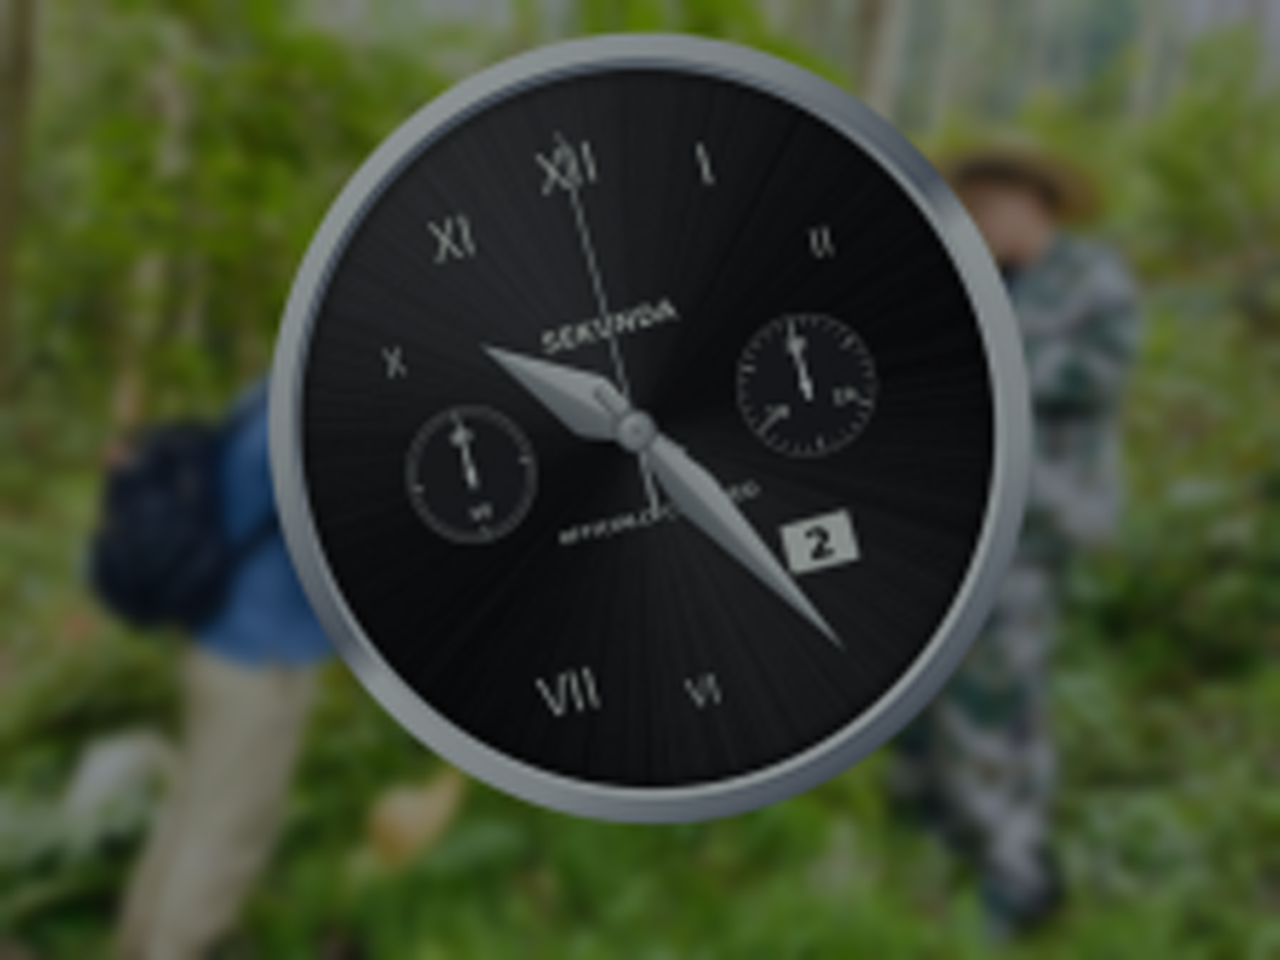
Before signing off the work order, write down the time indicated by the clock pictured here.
10:25
